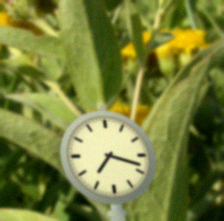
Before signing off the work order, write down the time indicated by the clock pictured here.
7:18
